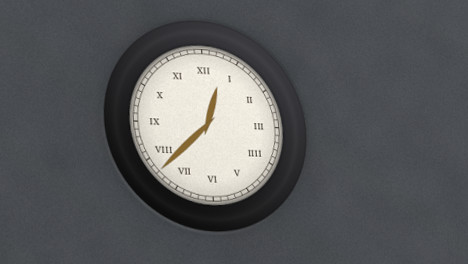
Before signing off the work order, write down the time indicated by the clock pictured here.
12:38
